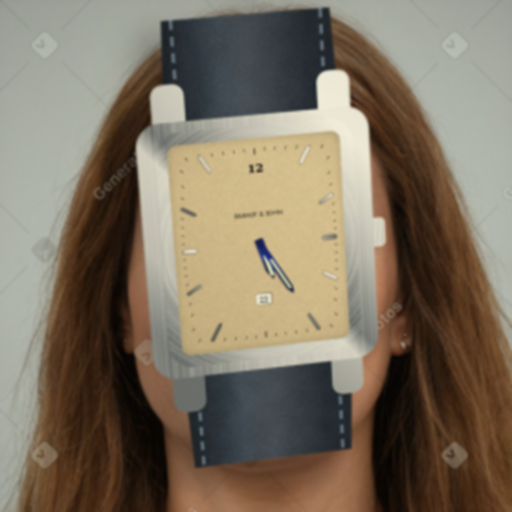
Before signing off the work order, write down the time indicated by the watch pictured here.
5:25
